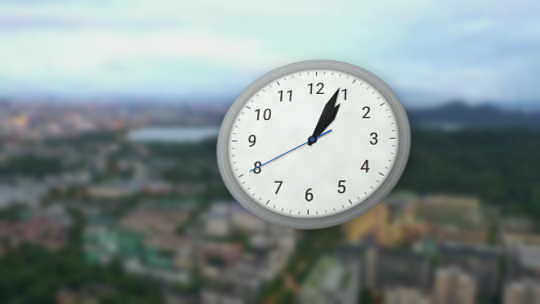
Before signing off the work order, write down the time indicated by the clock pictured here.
1:03:40
